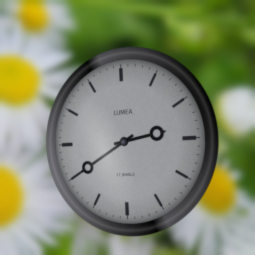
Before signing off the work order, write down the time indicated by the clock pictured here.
2:40
